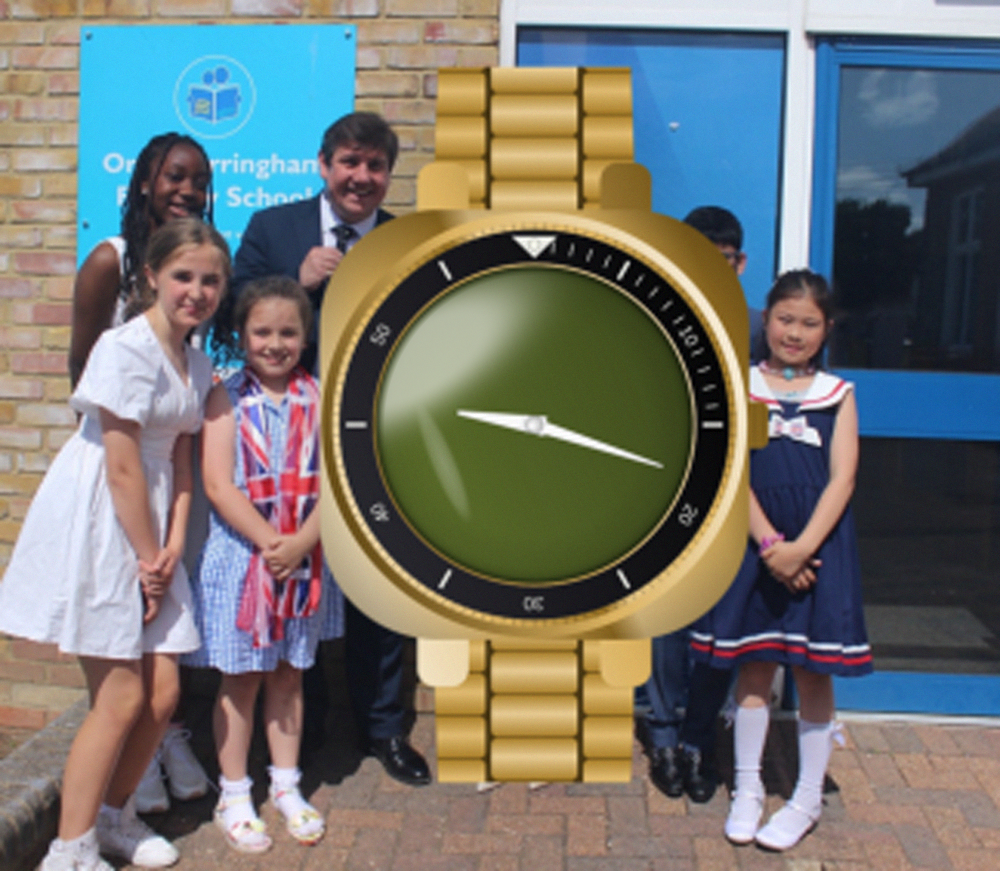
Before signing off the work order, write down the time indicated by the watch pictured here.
9:18
